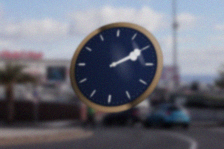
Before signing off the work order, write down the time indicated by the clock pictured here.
2:10
